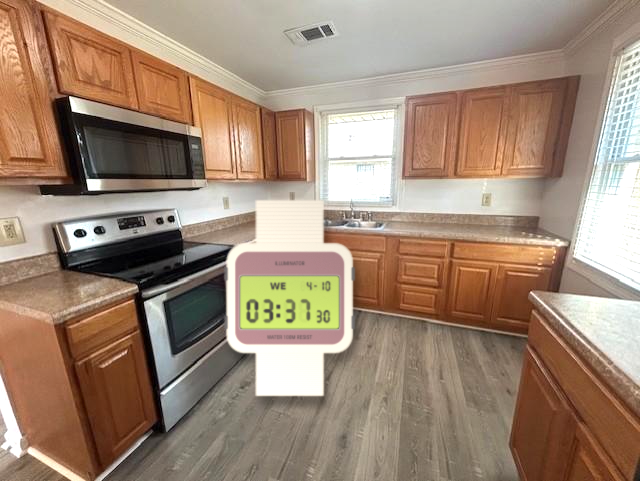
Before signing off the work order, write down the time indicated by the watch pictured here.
3:37:30
